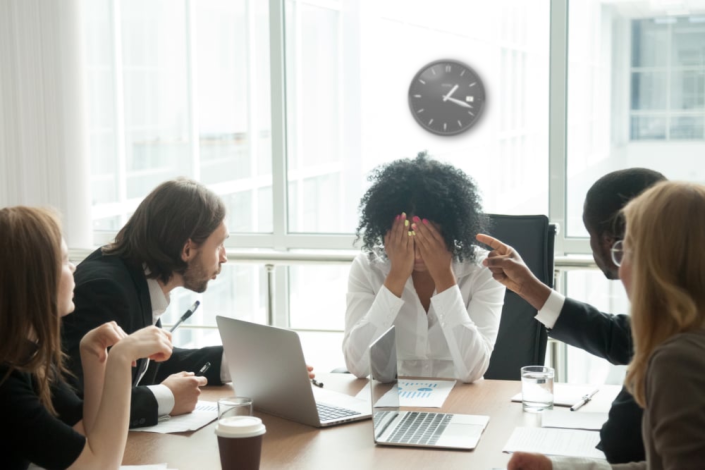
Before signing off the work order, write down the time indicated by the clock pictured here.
1:18
